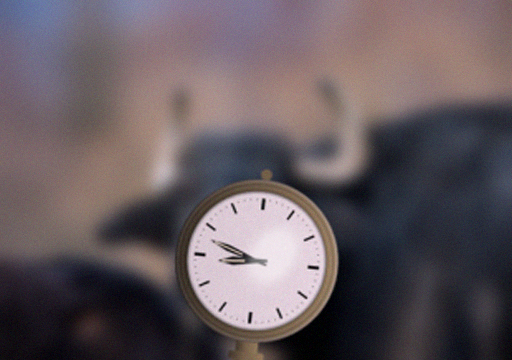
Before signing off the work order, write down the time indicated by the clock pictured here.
8:48
